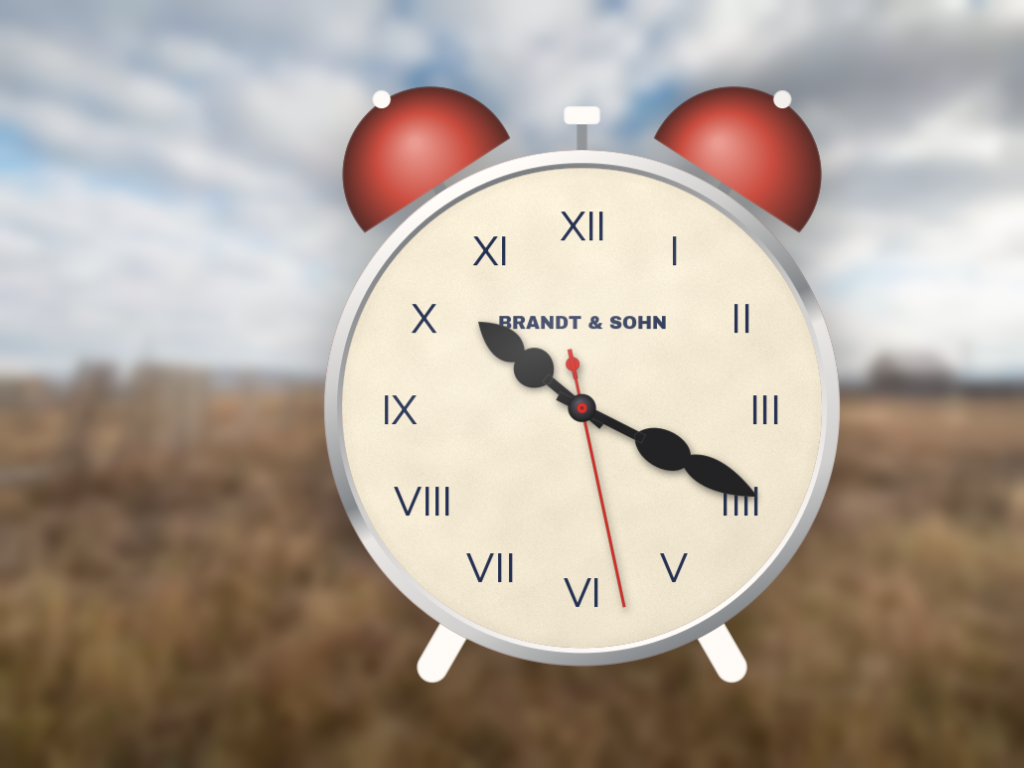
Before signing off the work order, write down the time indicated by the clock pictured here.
10:19:28
